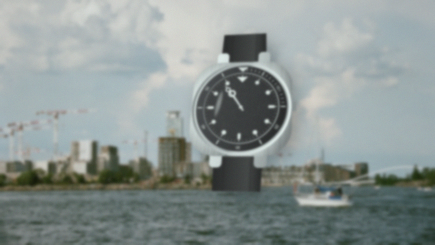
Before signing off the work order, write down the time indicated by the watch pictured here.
10:54
